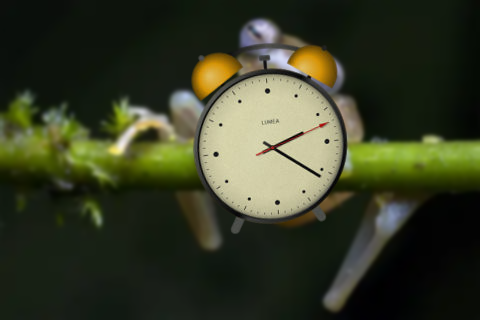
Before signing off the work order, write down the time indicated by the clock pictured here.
2:21:12
